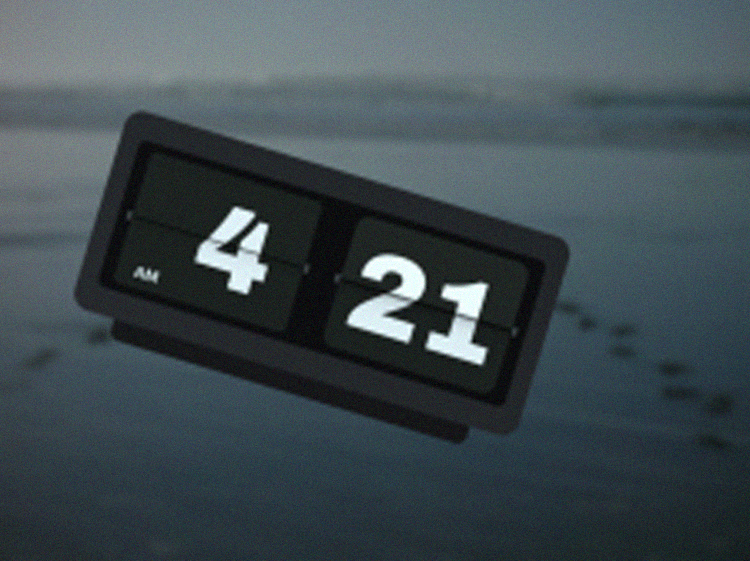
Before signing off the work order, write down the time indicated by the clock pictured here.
4:21
